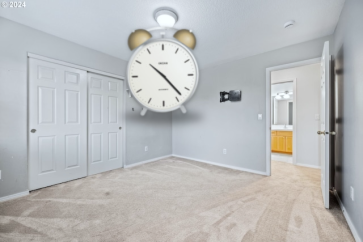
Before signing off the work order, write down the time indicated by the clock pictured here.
10:23
